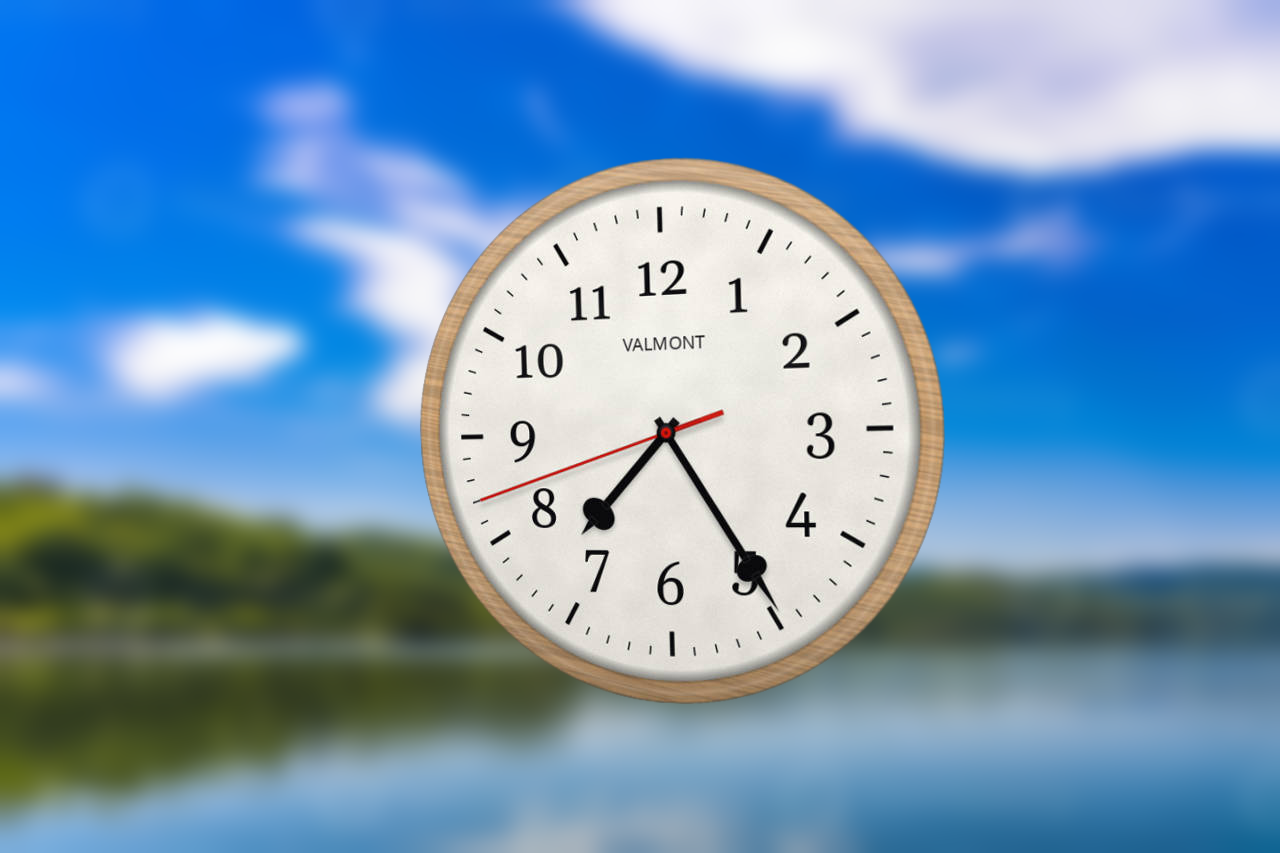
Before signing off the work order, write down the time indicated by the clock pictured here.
7:24:42
